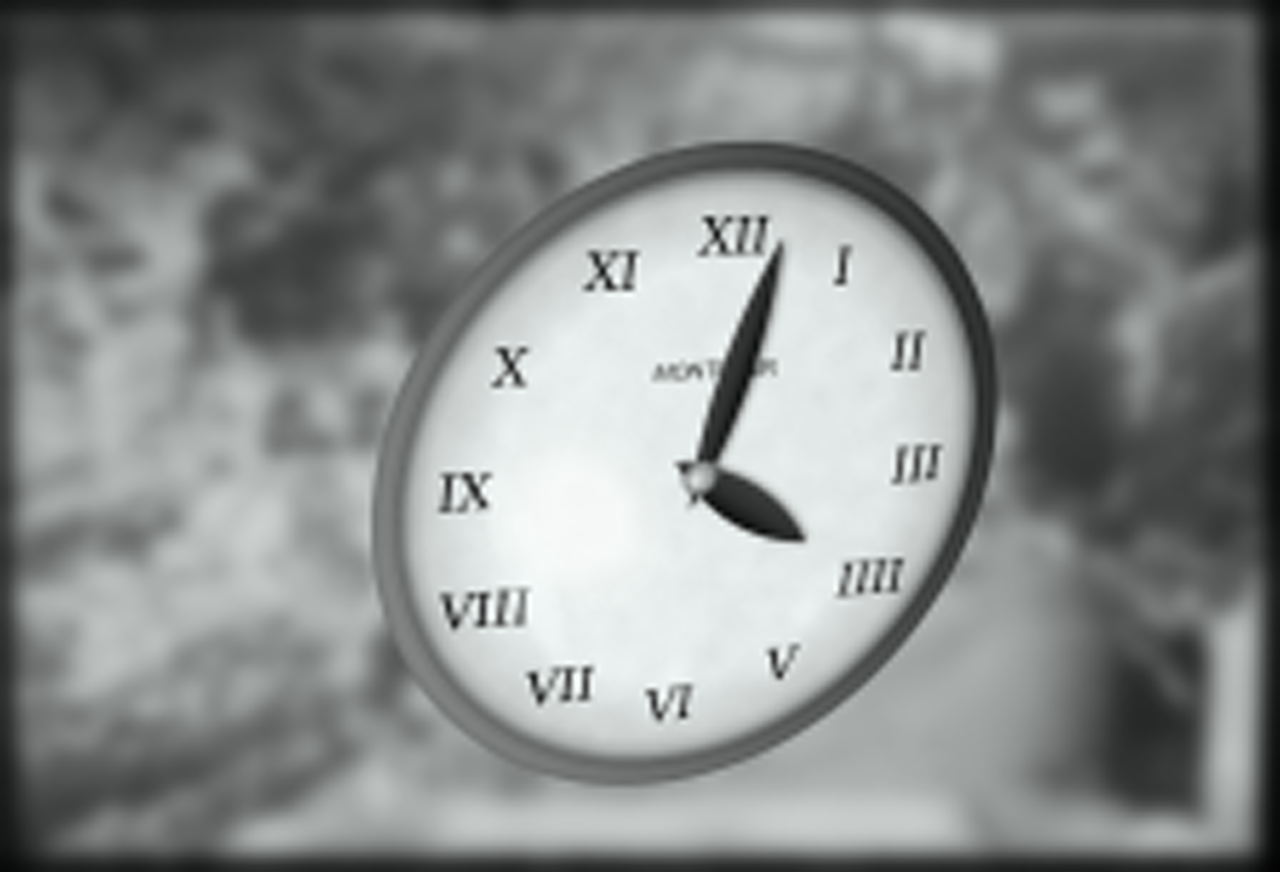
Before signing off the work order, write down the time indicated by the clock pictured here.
4:02
